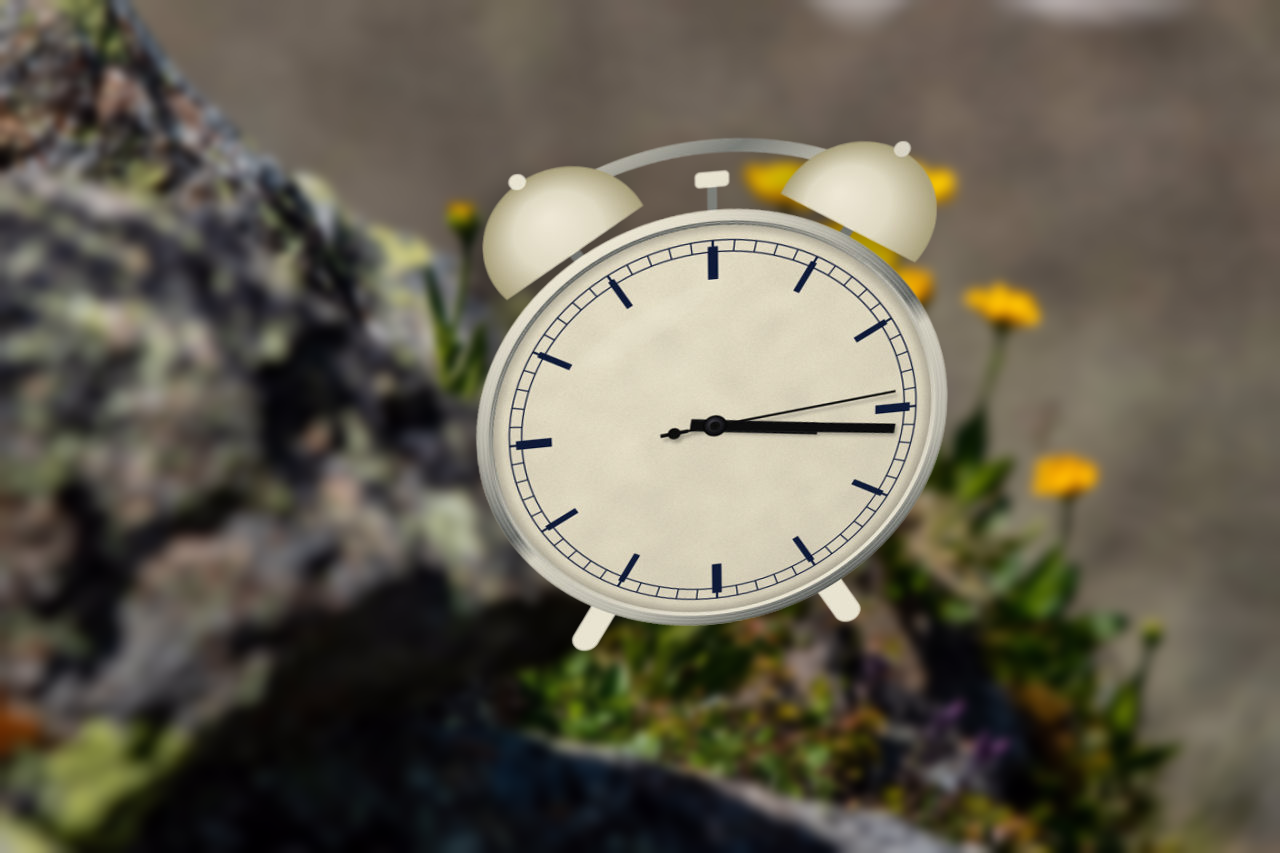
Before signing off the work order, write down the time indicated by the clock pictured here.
3:16:14
